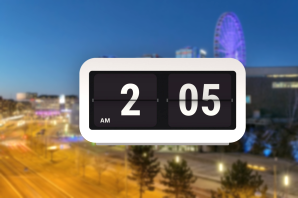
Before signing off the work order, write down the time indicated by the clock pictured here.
2:05
